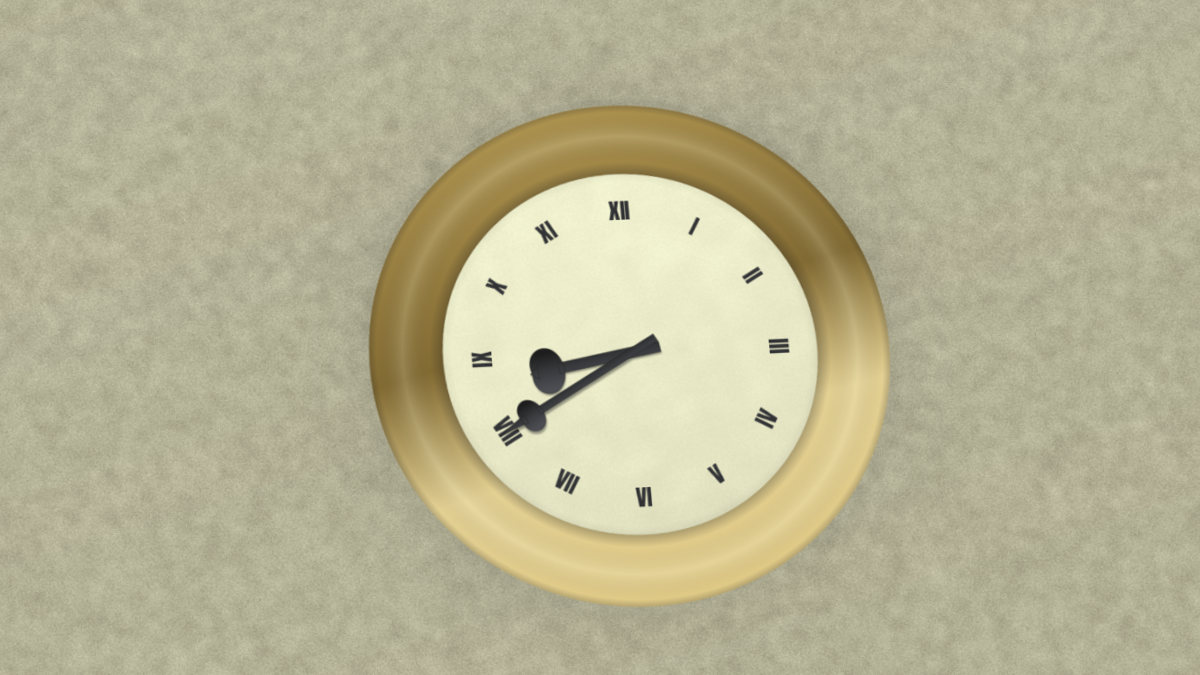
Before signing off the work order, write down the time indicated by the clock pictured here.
8:40
